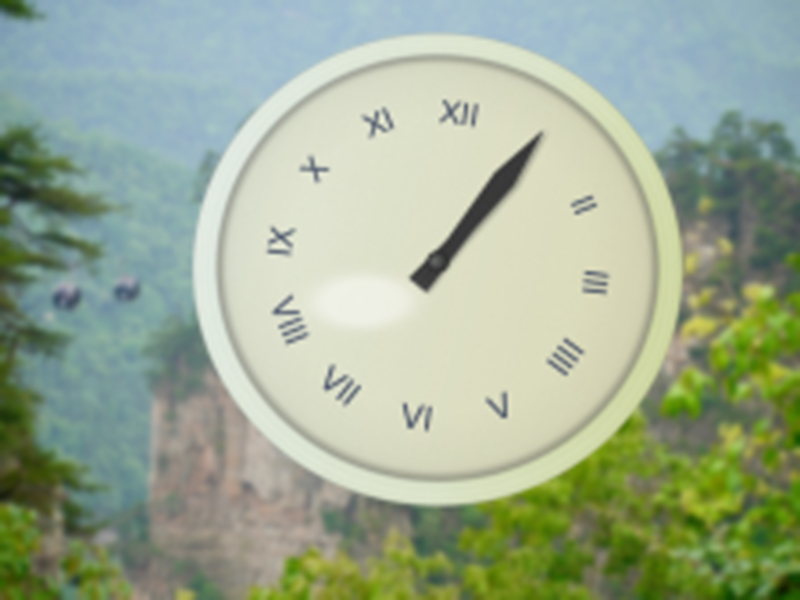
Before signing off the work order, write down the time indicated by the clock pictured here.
1:05
